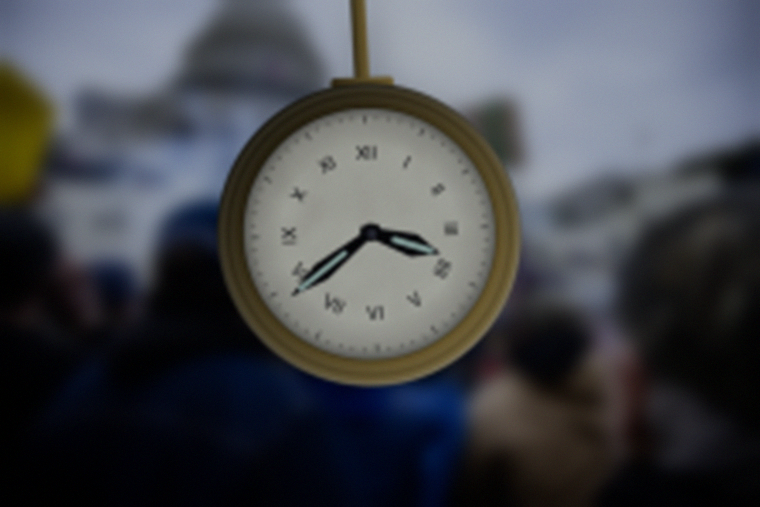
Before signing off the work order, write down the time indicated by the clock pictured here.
3:39
